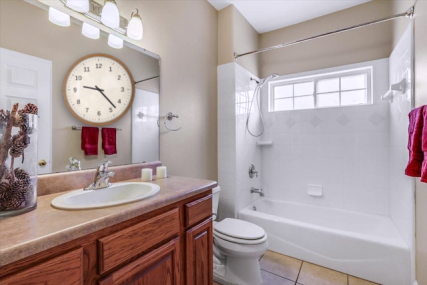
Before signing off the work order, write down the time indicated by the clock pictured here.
9:23
